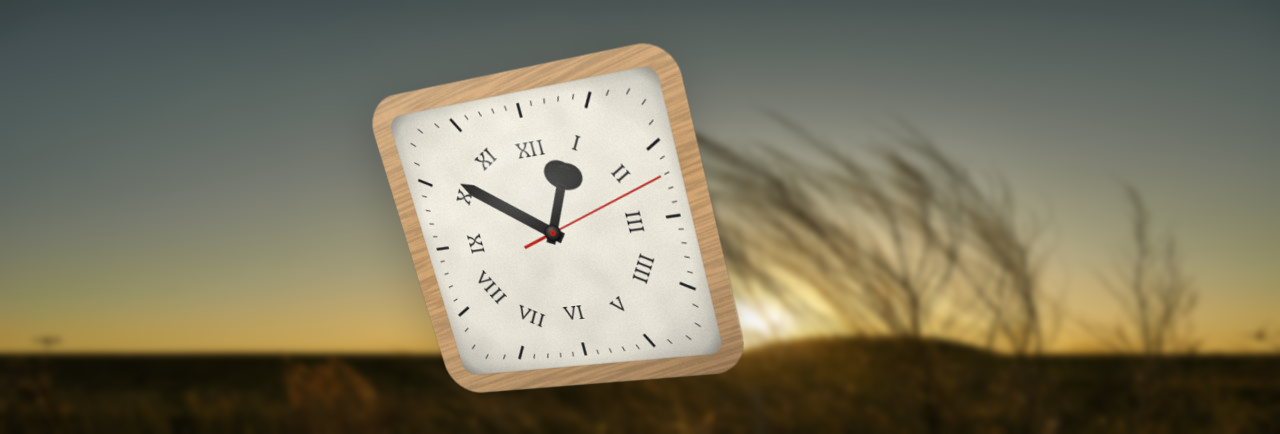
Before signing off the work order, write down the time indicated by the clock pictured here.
12:51:12
